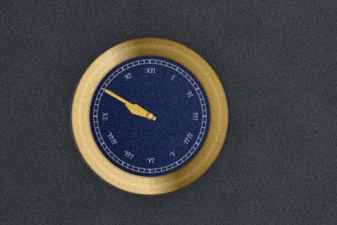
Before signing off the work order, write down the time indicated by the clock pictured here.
9:50
